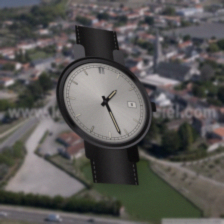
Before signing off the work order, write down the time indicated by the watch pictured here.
1:27
